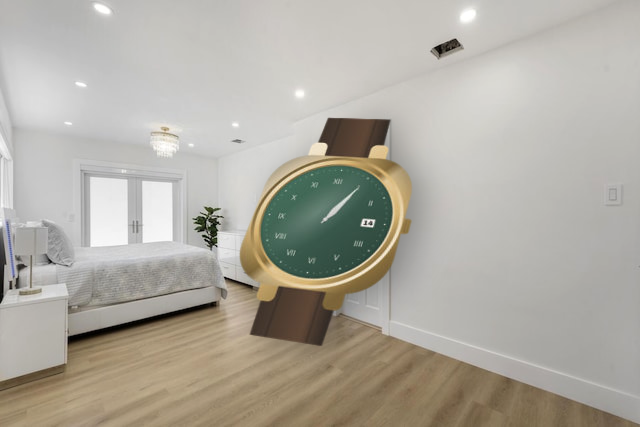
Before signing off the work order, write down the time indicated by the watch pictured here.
1:05
